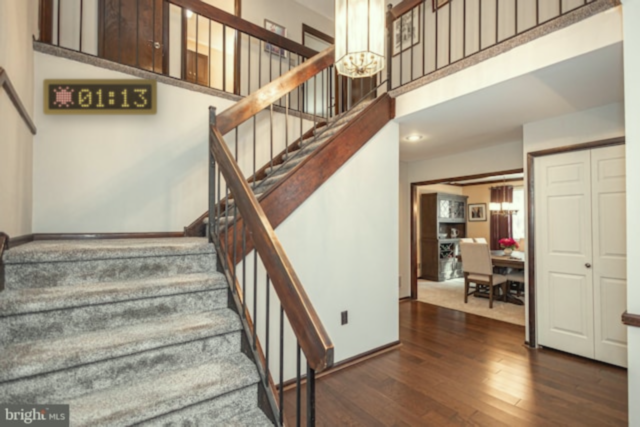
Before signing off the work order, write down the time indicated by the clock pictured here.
1:13
